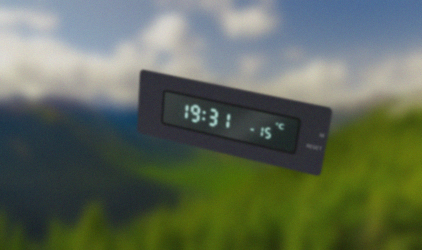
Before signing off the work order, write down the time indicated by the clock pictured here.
19:31
